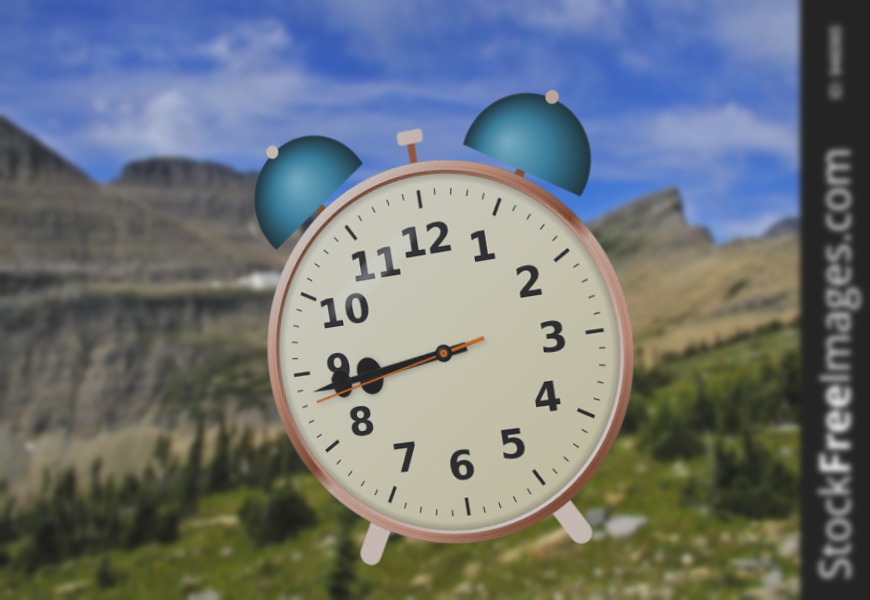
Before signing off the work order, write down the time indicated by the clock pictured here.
8:43:43
